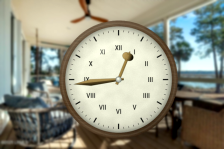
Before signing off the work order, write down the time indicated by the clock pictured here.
12:44
